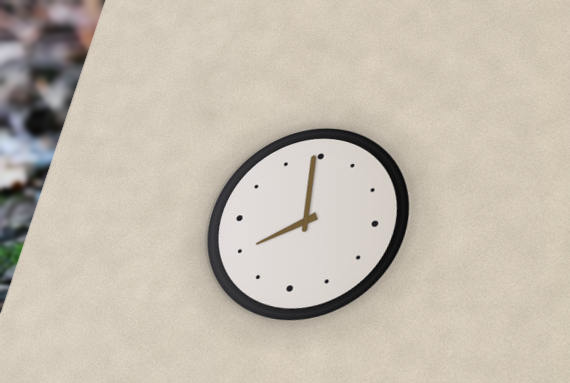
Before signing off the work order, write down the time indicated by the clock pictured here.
7:59
